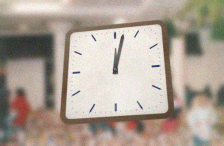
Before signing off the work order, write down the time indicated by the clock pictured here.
12:02
